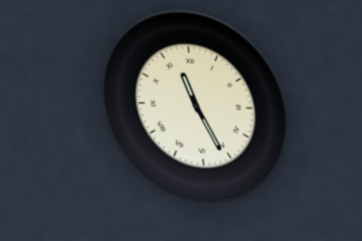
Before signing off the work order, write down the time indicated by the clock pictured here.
11:26
